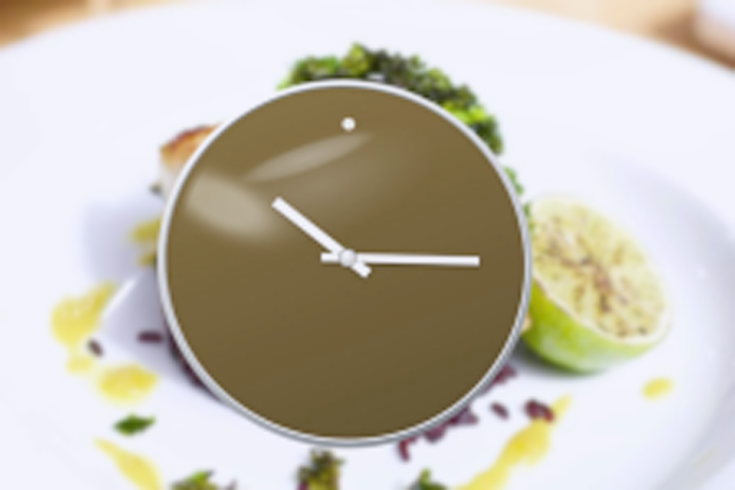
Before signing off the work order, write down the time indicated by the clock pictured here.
10:15
